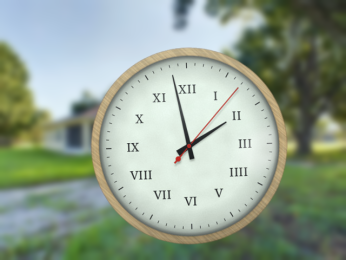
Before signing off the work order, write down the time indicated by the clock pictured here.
1:58:07
